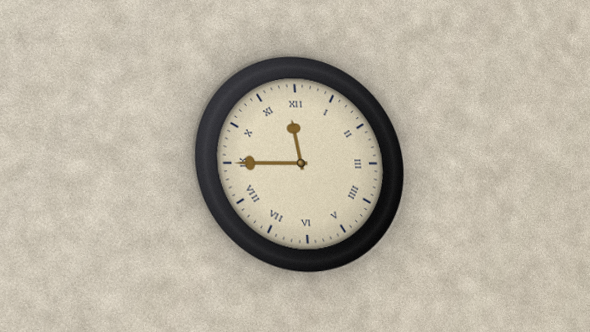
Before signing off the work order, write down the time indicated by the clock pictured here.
11:45
